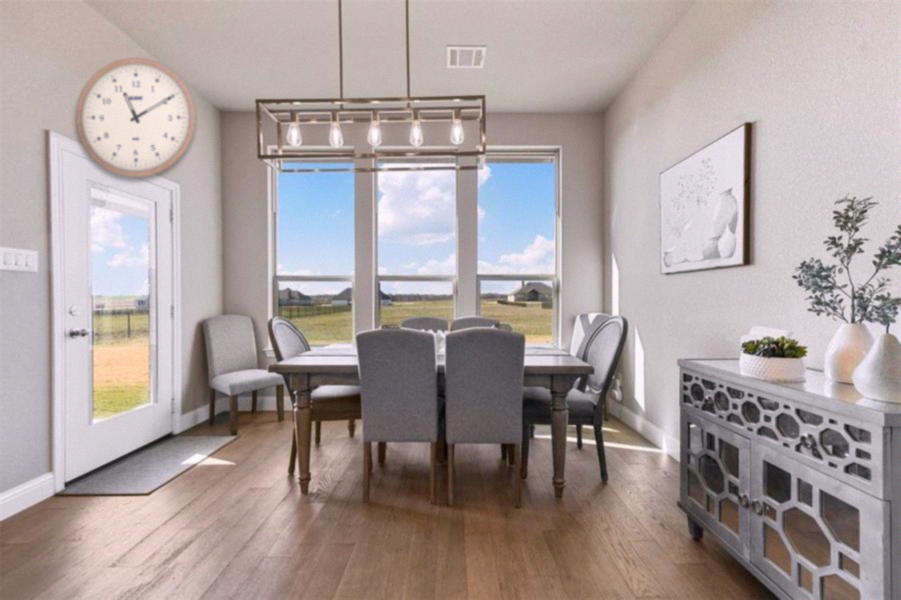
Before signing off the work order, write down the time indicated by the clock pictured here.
11:10
